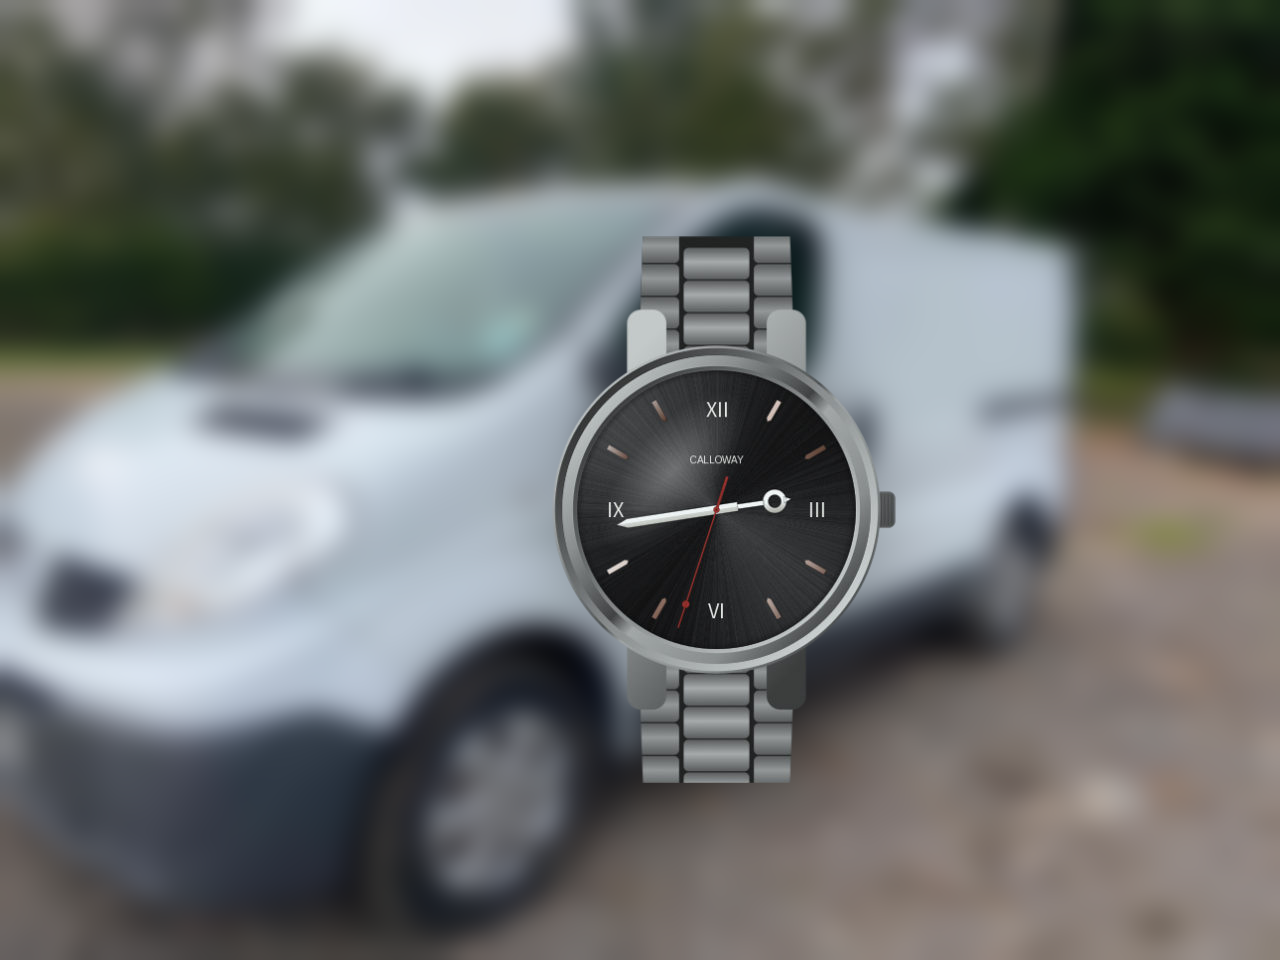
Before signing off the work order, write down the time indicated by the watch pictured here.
2:43:33
